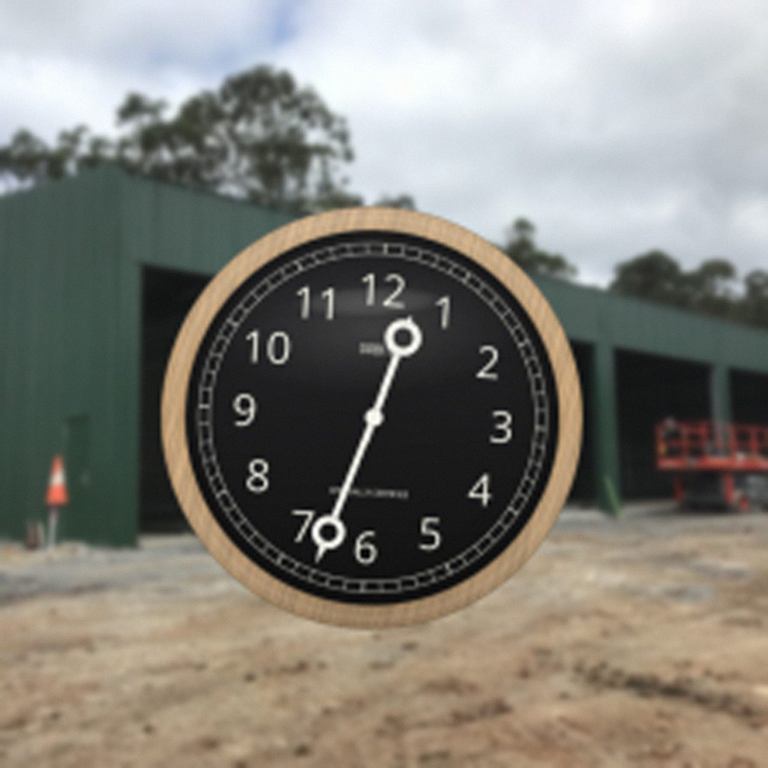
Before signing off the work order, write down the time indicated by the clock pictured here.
12:33
